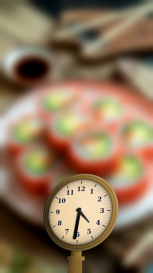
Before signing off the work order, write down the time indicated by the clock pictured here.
4:31
